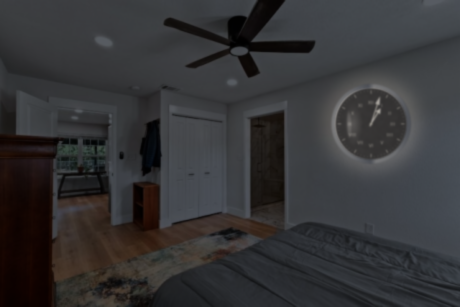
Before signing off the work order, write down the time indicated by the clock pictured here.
1:03
